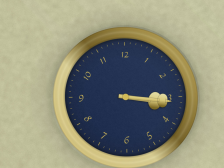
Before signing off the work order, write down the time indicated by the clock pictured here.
3:16
